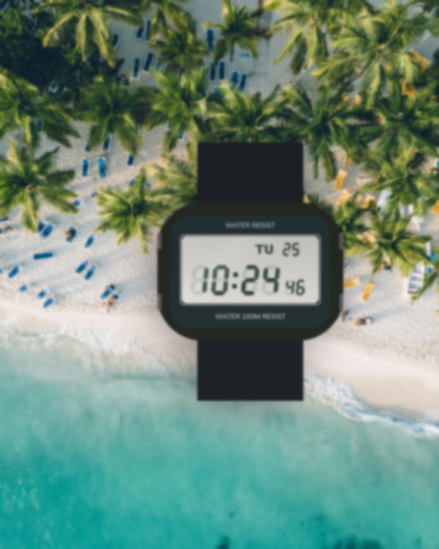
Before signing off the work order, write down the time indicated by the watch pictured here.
10:24:46
